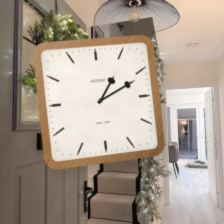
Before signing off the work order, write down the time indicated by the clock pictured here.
1:11
